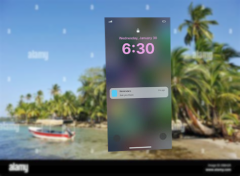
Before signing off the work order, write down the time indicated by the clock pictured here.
6:30
